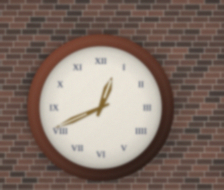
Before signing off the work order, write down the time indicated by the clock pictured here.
12:41
